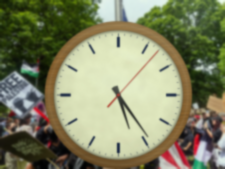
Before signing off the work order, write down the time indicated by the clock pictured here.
5:24:07
